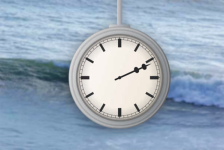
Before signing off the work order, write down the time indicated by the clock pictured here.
2:11
